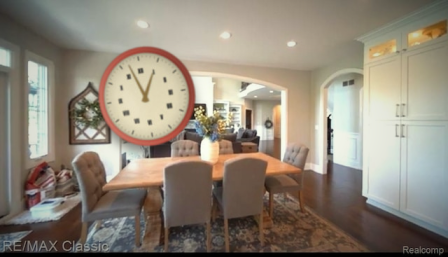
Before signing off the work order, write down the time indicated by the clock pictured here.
12:57
